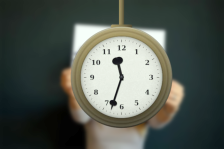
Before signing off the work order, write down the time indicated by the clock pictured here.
11:33
